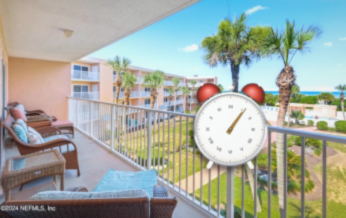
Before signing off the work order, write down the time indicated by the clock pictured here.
1:06
